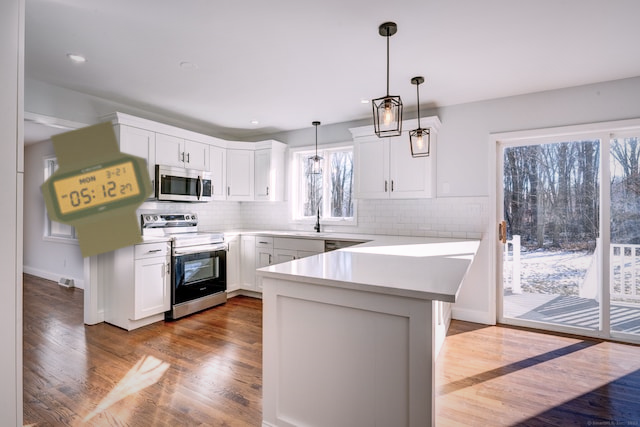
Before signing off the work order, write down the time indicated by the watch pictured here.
5:12
